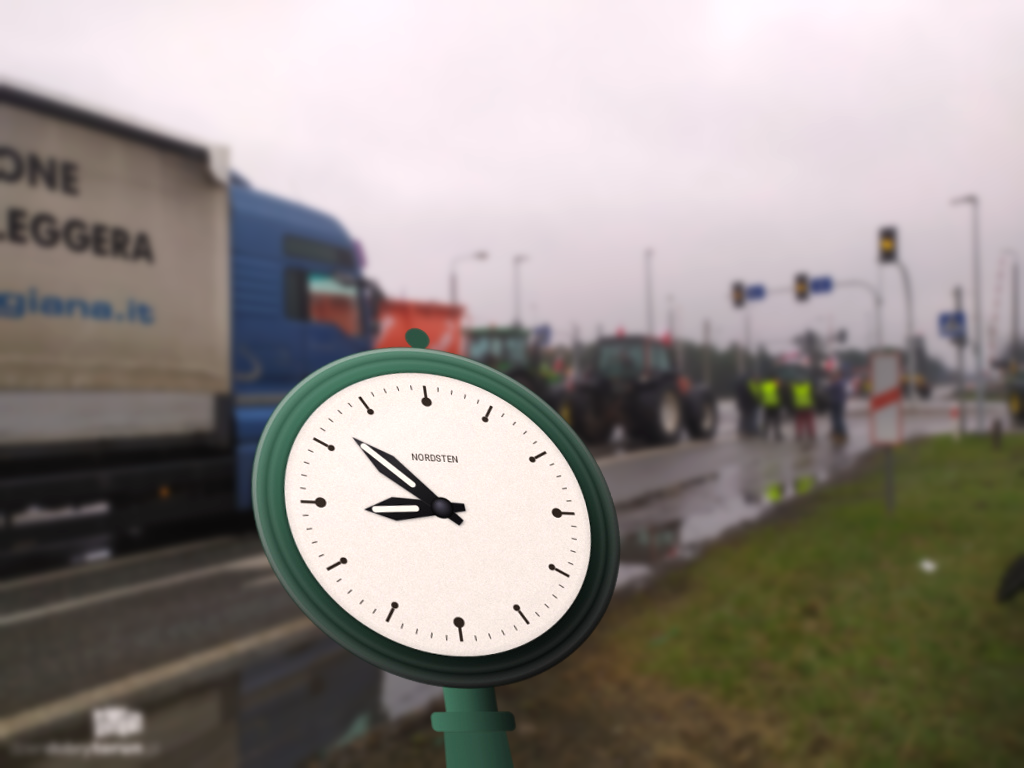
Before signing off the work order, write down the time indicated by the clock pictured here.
8:52
